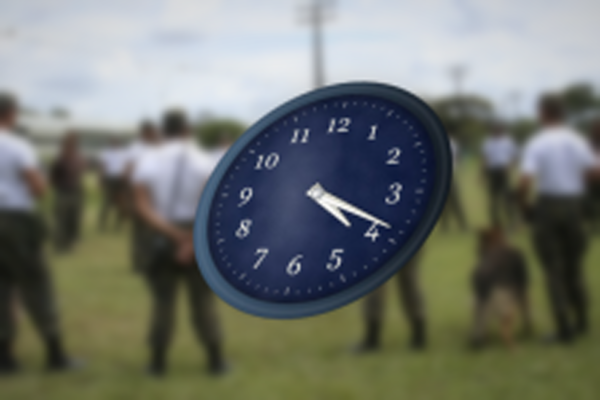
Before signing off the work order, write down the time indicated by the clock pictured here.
4:19
